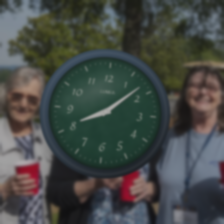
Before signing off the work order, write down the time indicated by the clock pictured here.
8:08
